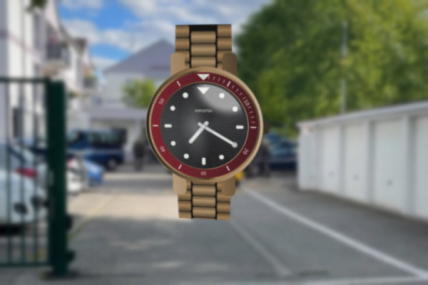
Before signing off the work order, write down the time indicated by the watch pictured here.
7:20
